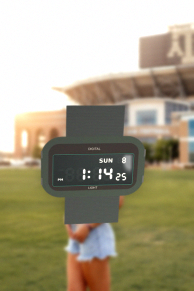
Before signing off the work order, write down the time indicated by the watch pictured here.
1:14:25
